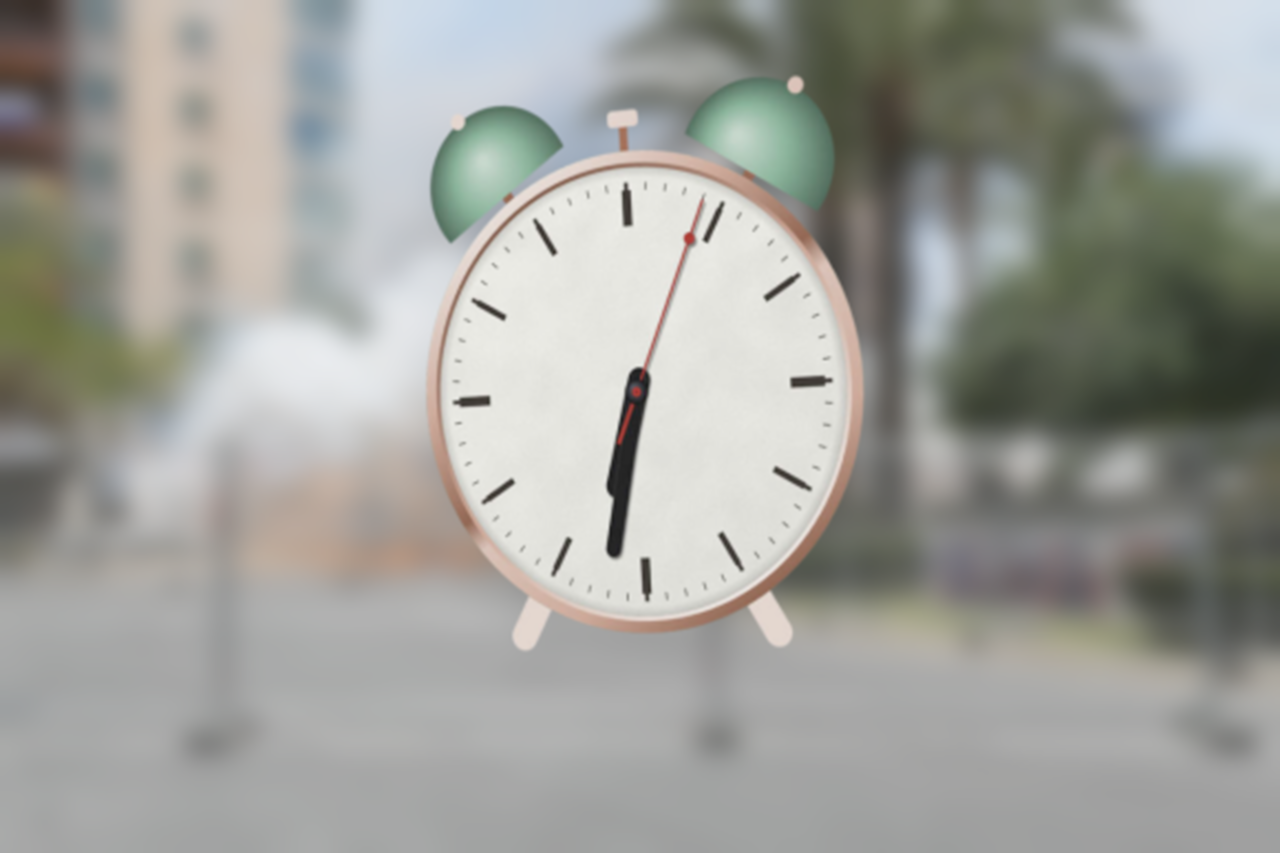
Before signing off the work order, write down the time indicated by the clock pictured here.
6:32:04
